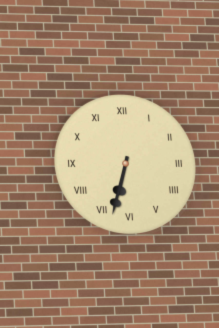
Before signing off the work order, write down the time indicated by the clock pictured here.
6:33
